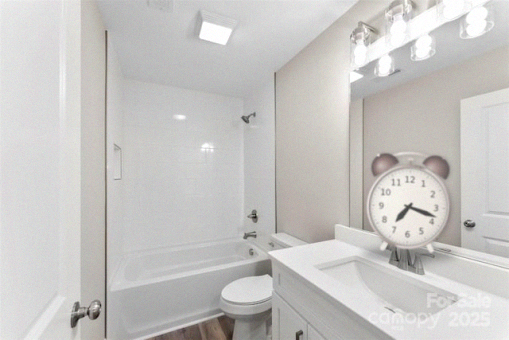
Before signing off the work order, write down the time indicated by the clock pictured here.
7:18
